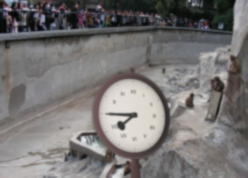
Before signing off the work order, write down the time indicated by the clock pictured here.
7:45
